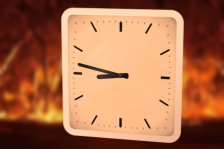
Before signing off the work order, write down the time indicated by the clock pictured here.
8:47
